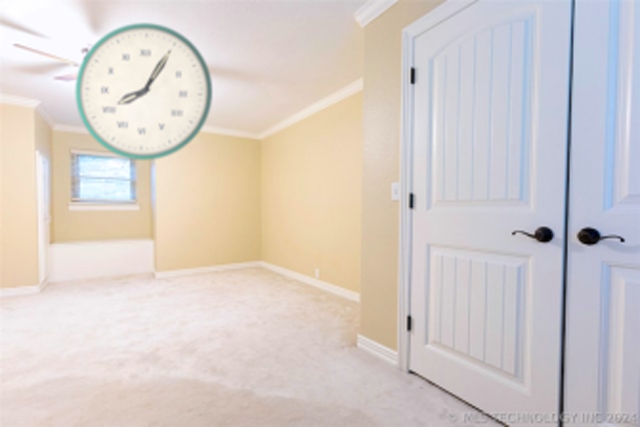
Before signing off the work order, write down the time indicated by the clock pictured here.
8:05
